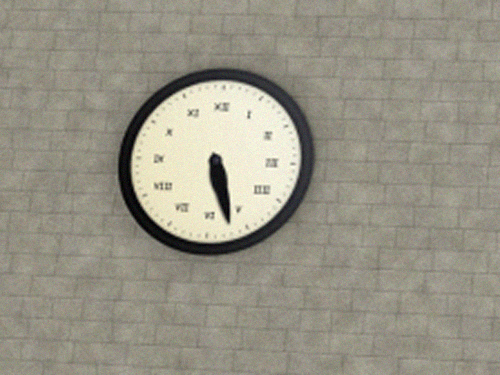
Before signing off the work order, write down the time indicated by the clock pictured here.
5:27
